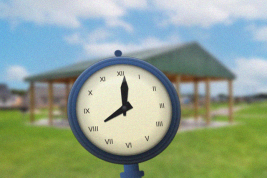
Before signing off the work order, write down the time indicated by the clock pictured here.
8:01
